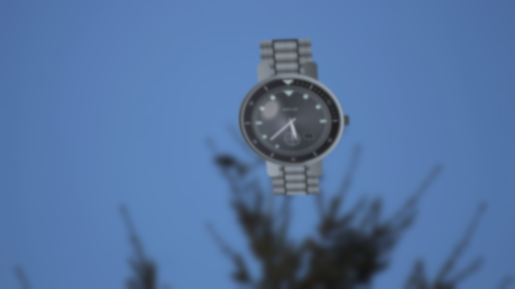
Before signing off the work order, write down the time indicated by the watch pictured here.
5:38
